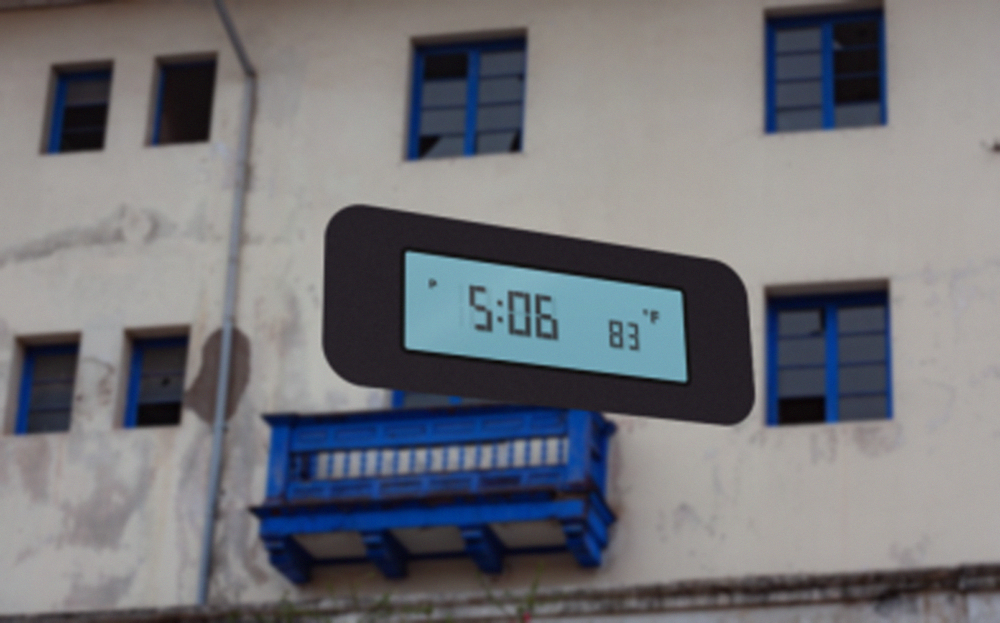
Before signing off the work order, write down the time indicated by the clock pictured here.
5:06
